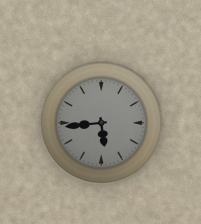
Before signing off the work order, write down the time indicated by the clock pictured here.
5:44
